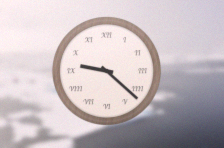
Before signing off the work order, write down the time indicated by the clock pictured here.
9:22
